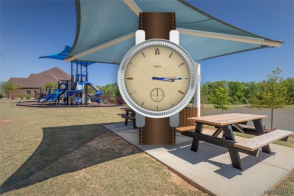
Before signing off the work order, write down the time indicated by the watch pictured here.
3:15
